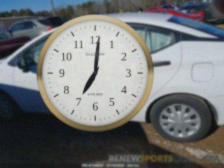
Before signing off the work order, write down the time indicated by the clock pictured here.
7:01
